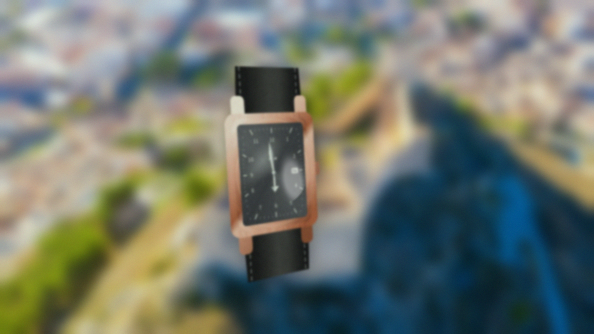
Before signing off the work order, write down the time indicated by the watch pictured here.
5:59
